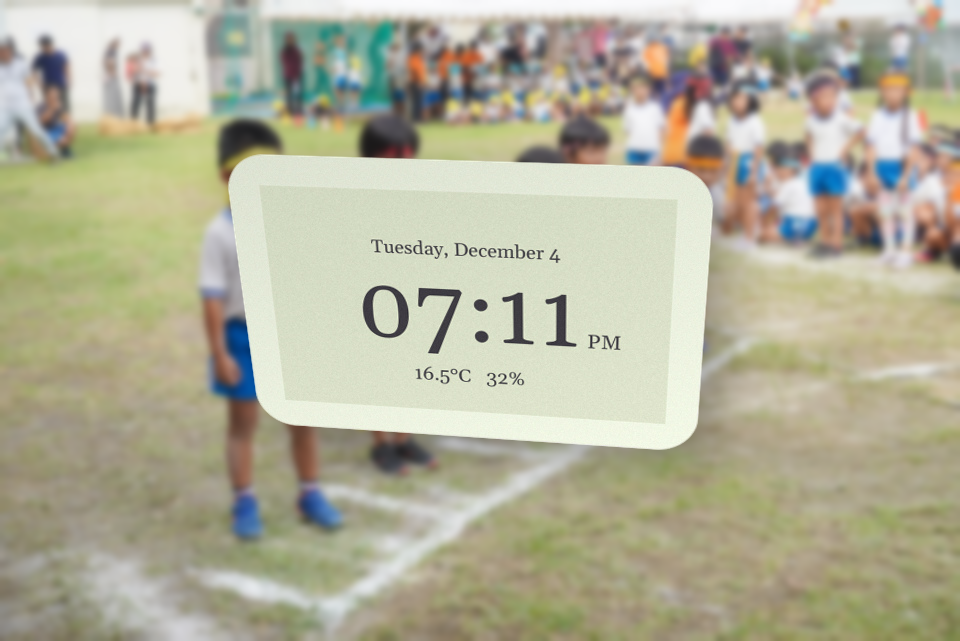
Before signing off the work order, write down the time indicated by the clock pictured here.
7:11
